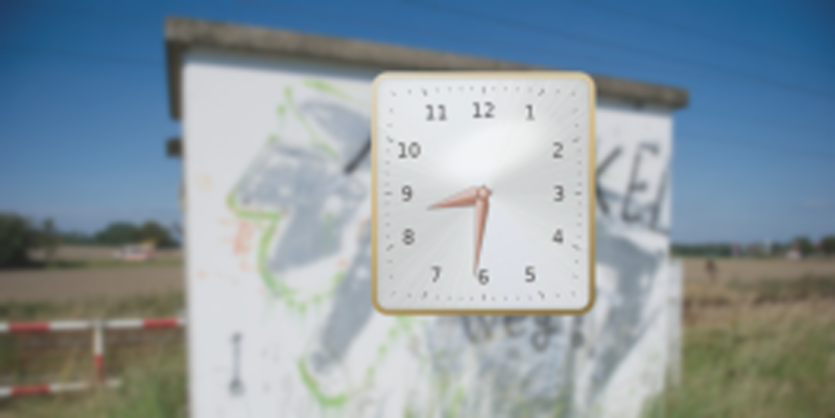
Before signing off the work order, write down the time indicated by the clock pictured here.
8:31
